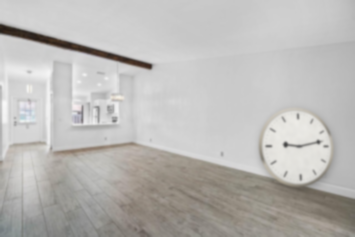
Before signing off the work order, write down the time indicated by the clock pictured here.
9:13
